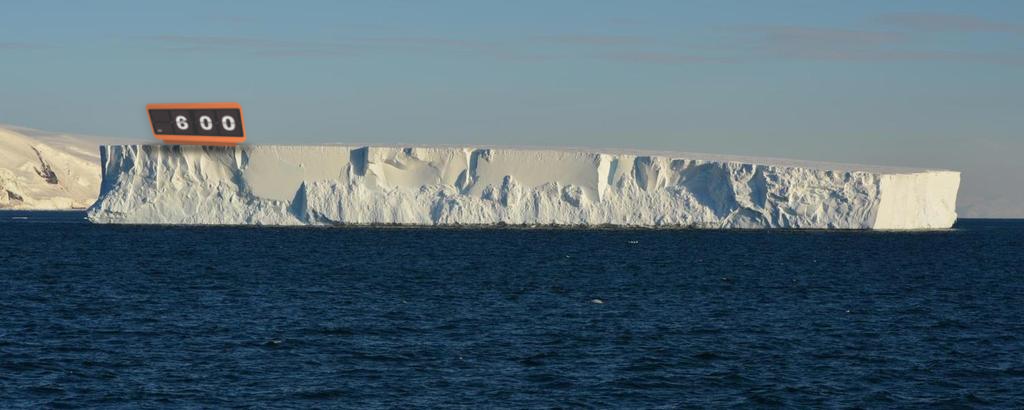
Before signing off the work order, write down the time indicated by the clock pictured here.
6:00
